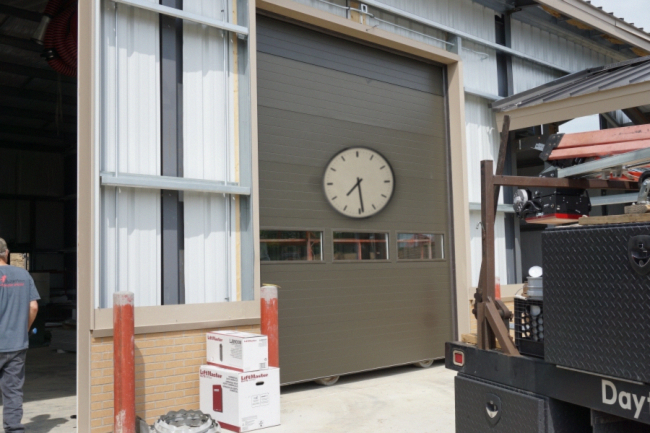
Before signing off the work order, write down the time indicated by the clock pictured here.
7:29
